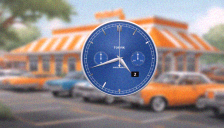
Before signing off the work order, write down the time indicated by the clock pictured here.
4:42
